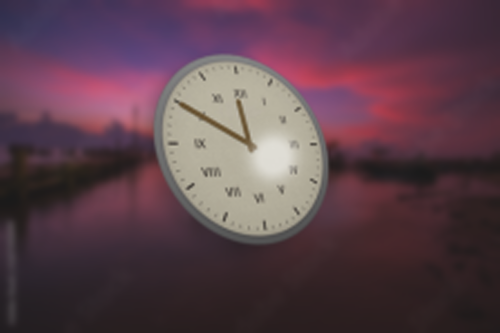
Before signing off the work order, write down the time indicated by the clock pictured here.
11:50
